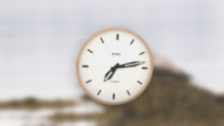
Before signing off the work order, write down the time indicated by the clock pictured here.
7:13
